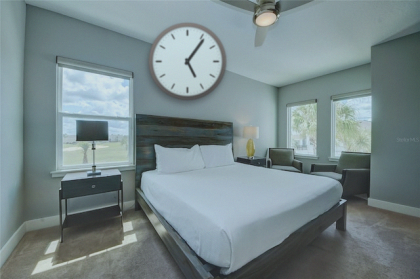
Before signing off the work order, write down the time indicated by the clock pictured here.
5:06
